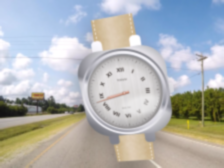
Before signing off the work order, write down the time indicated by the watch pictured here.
8:43
